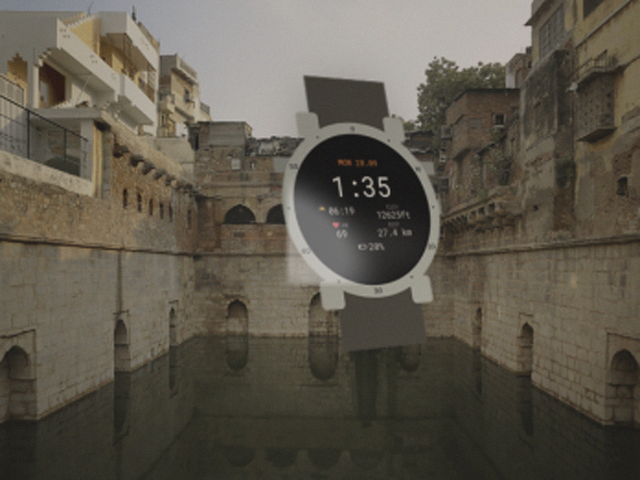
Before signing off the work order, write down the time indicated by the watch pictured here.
1:35
